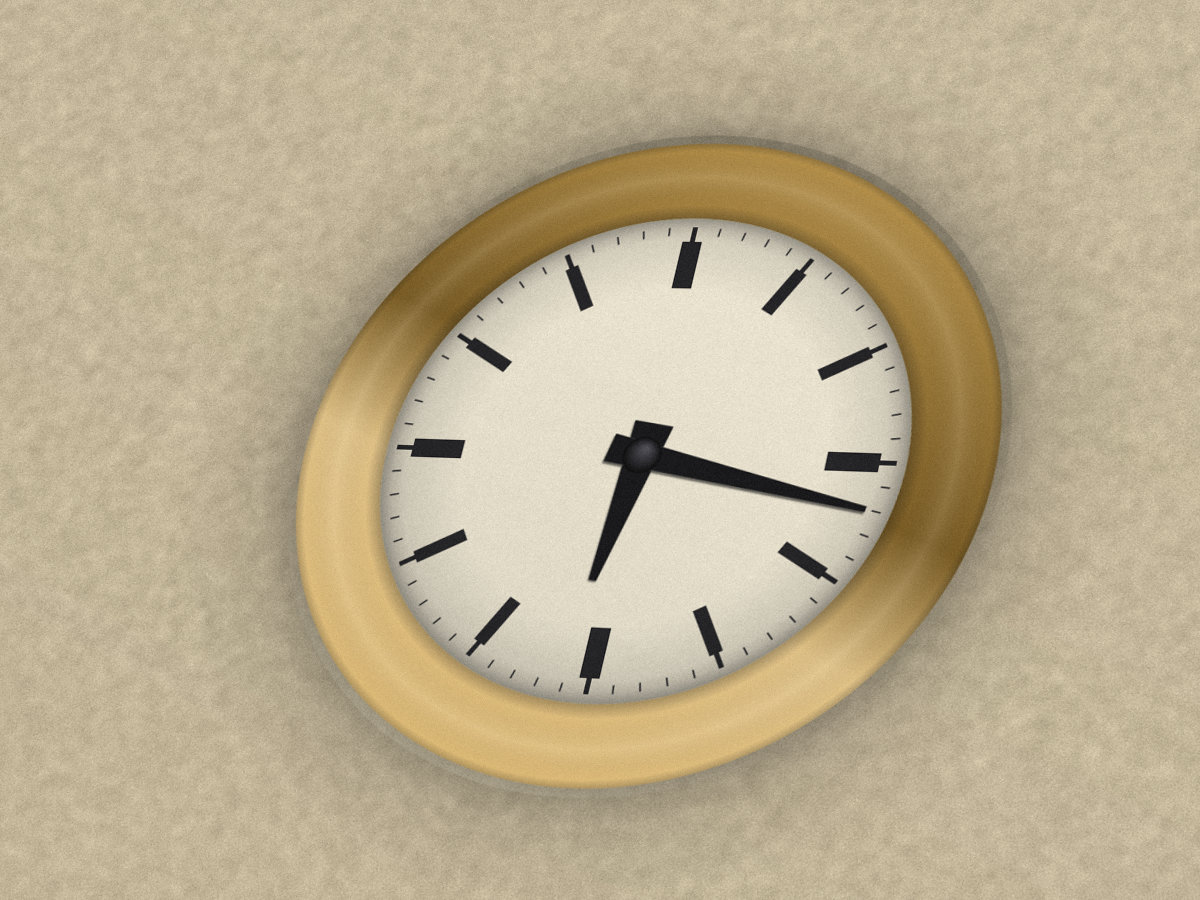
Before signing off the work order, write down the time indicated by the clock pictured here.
6:17
